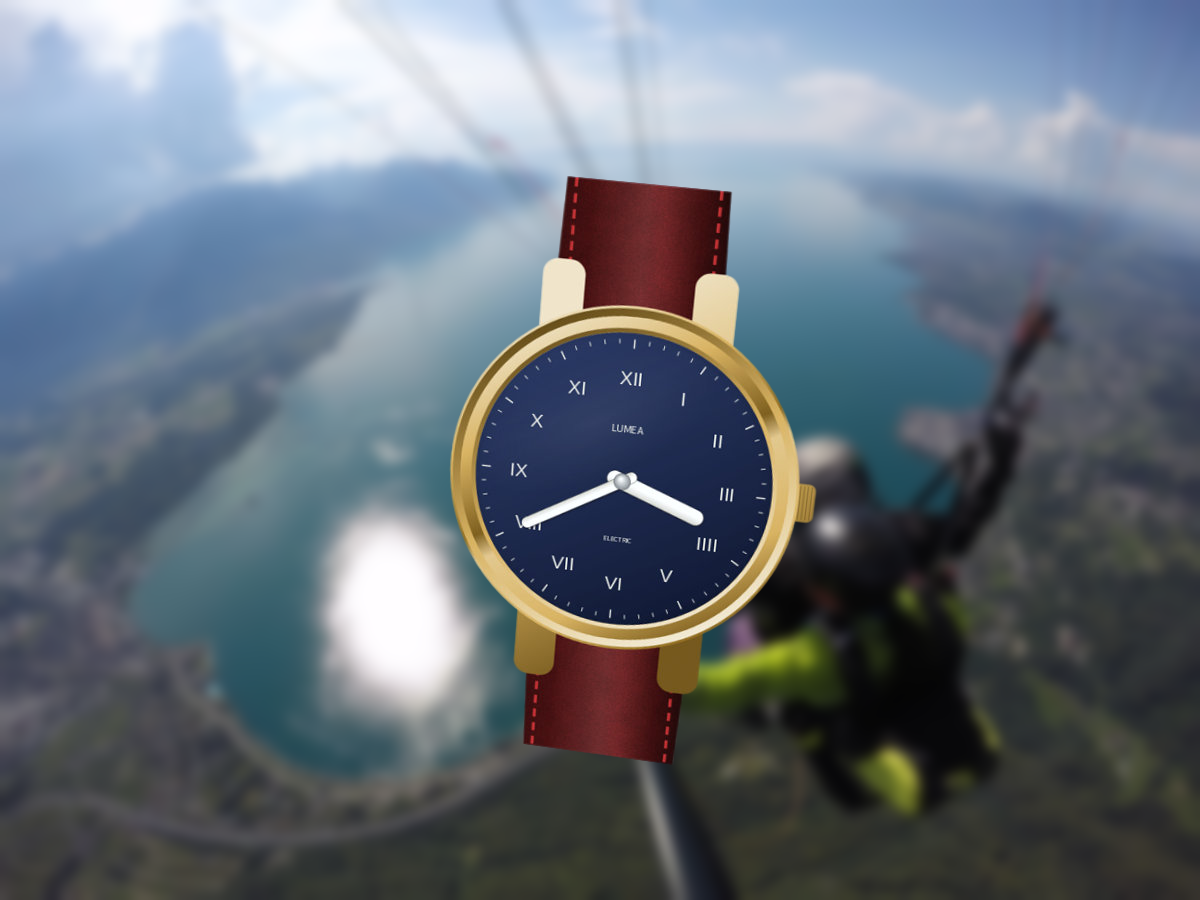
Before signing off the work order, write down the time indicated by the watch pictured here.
3:40
